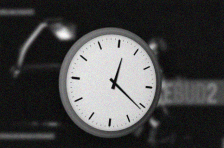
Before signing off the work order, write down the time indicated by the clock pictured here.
12:21
